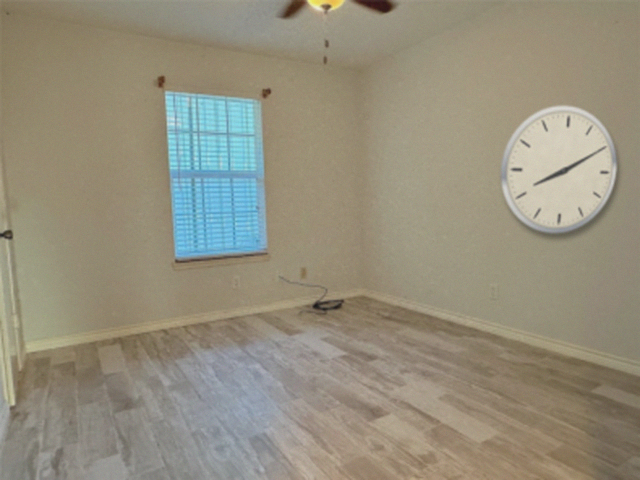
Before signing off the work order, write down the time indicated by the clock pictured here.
8:10
